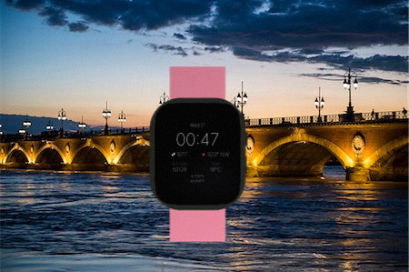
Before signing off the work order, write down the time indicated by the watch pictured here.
0:47
